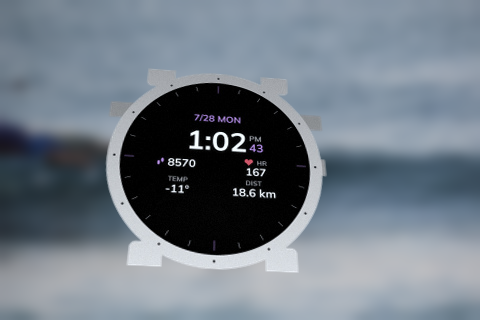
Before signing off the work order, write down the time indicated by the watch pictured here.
1:02:43
